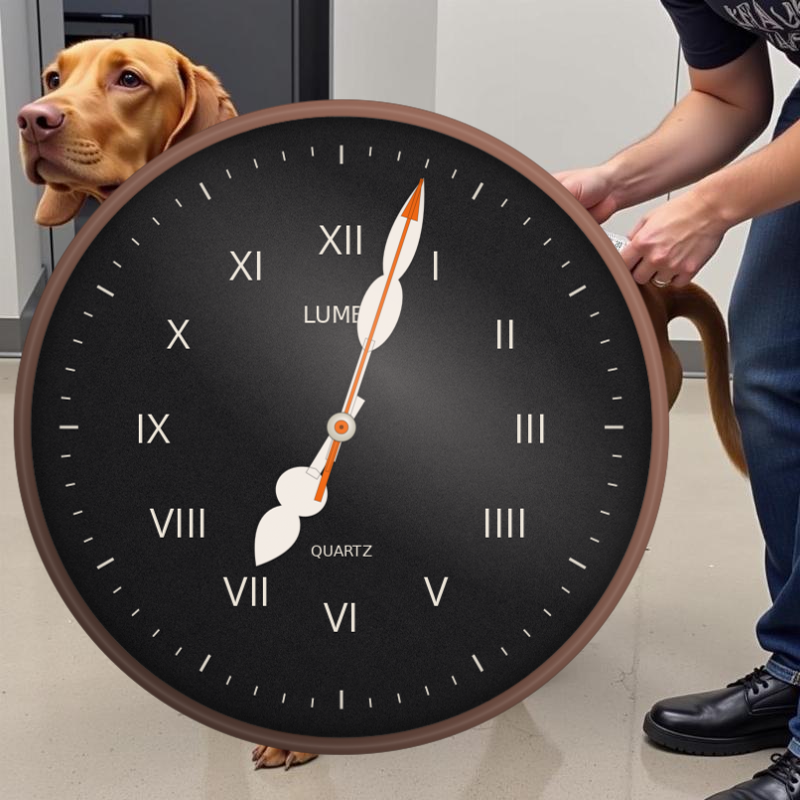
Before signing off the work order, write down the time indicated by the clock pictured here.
7:03:03
